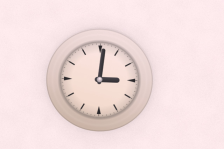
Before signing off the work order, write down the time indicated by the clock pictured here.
3:01
